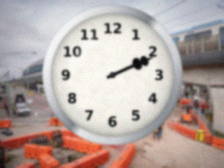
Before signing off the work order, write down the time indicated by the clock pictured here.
2:11
